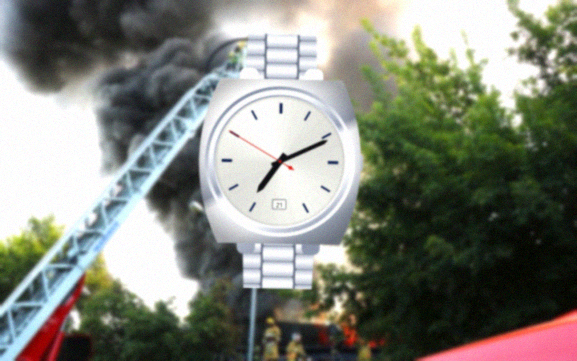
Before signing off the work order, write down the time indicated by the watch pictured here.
7:10:50
